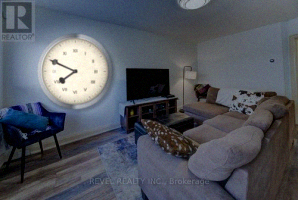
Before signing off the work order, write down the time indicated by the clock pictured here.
7:49
